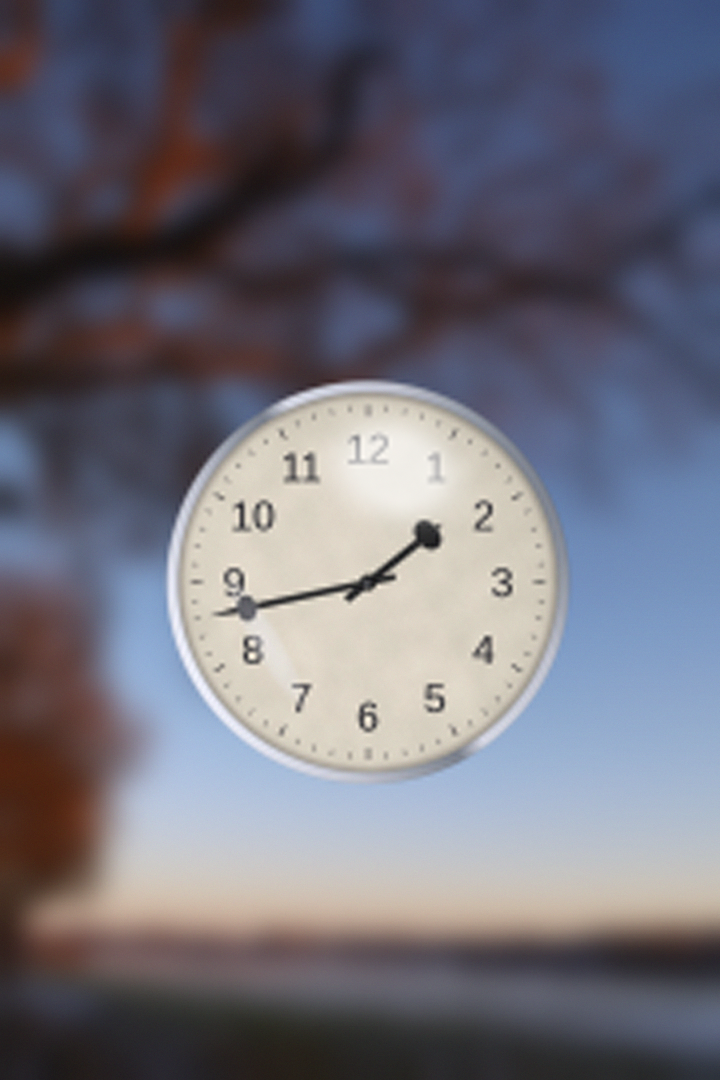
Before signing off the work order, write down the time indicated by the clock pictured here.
1:43
